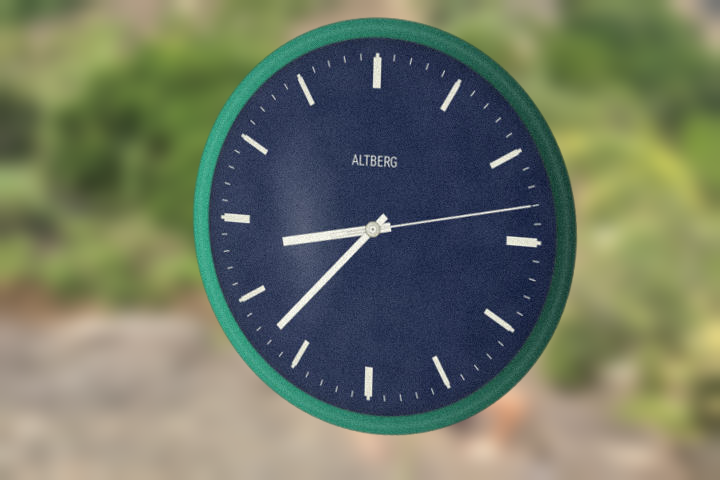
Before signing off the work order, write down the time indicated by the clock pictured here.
8:37:13
